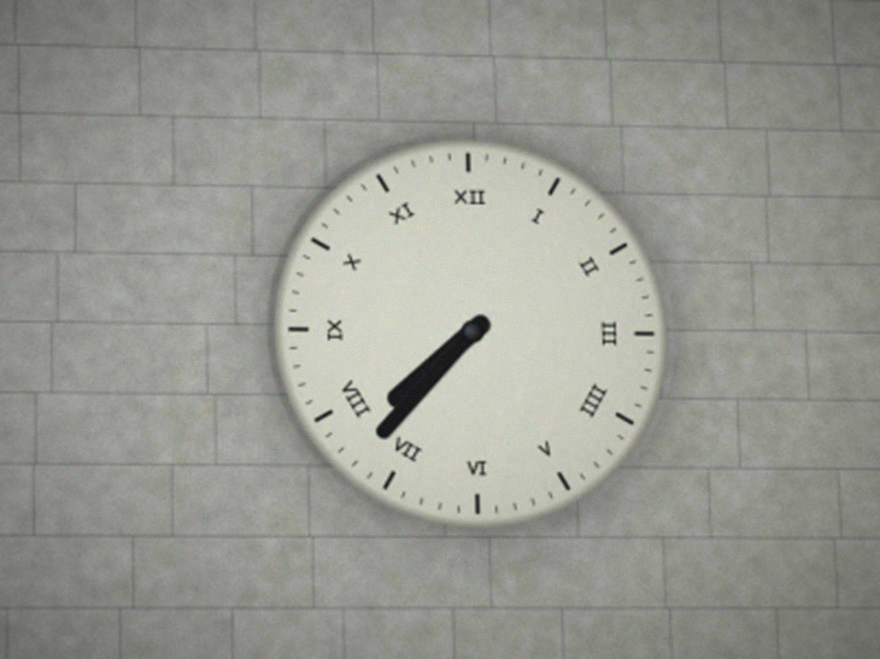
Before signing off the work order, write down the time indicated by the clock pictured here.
7:37
